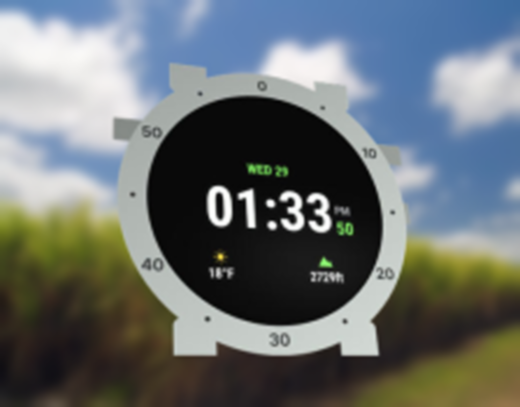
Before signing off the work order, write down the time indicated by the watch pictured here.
1:33
